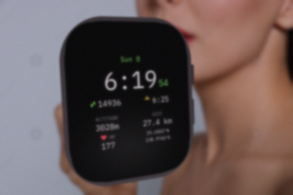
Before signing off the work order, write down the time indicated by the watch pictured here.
6:19
